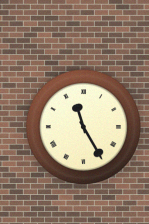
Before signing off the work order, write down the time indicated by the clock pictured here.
11:25
